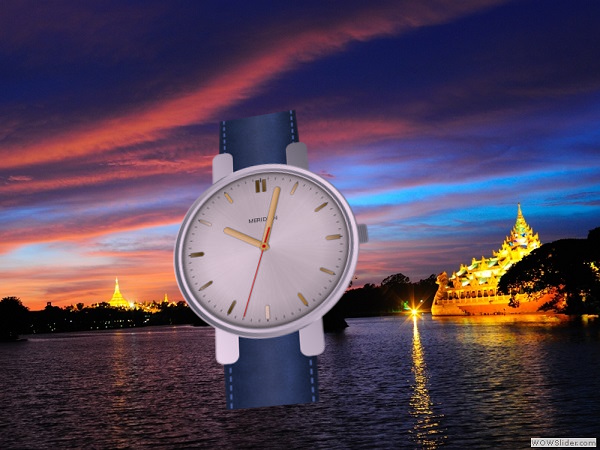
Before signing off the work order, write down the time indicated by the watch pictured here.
10:02:33
